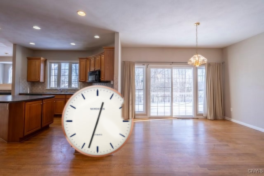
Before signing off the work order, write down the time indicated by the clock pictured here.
12:33
